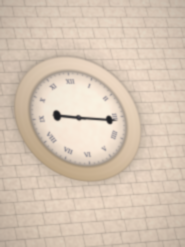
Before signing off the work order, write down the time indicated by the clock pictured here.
9:16
